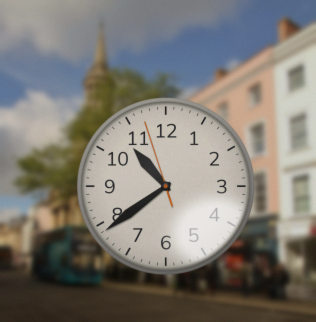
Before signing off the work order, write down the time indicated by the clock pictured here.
10:38:57
